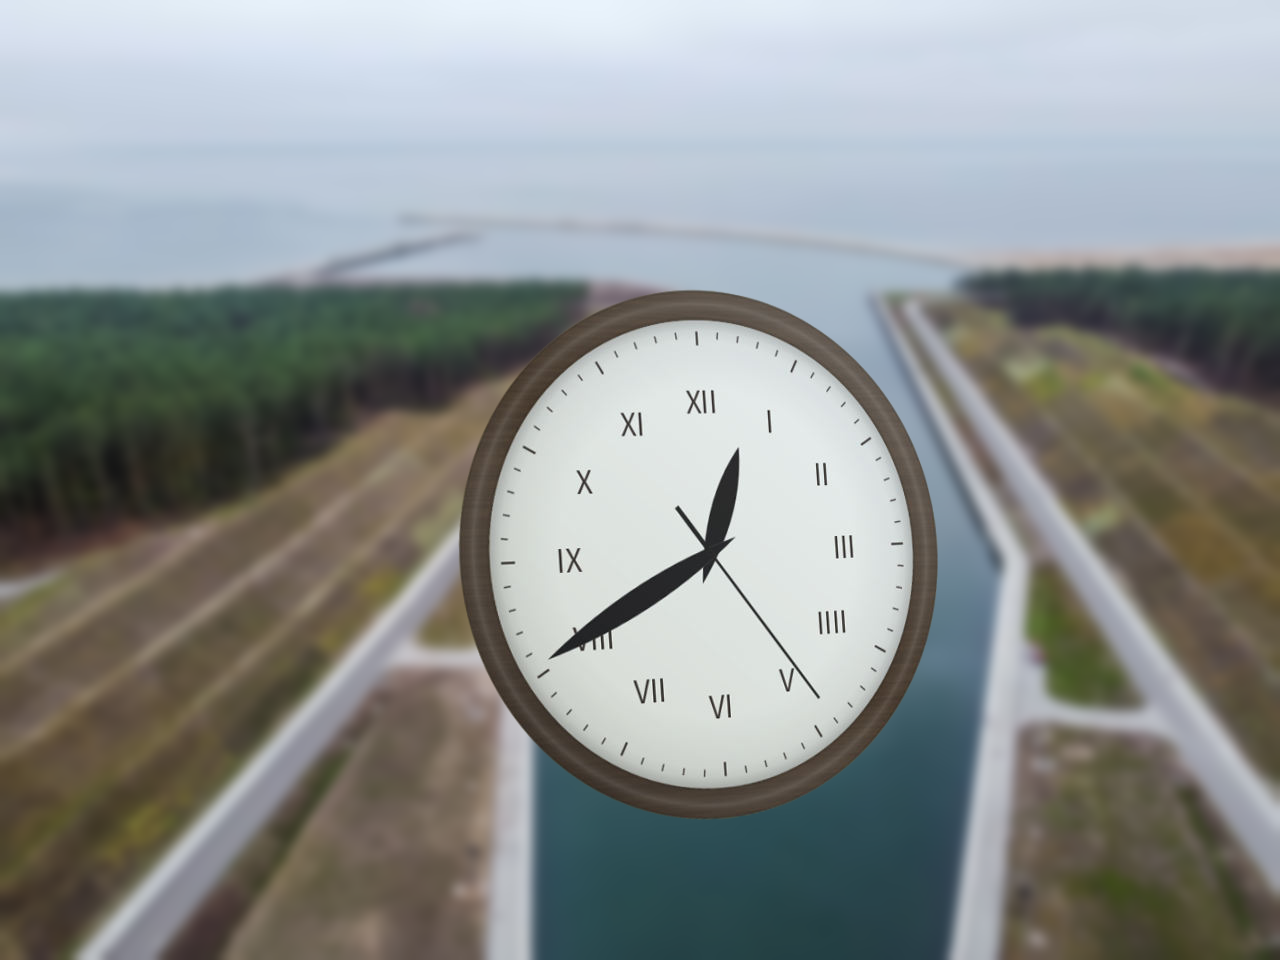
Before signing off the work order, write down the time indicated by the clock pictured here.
12:40:24
